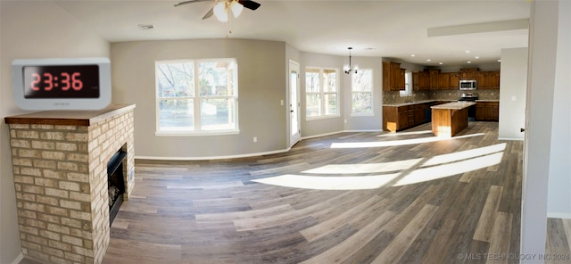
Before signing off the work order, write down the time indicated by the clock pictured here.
23:36
